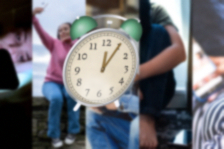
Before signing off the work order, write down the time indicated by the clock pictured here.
12:05
